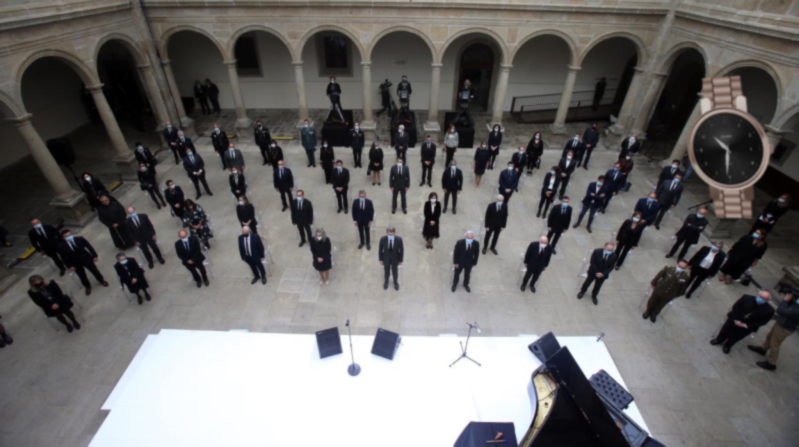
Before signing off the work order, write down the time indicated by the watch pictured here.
10:31
